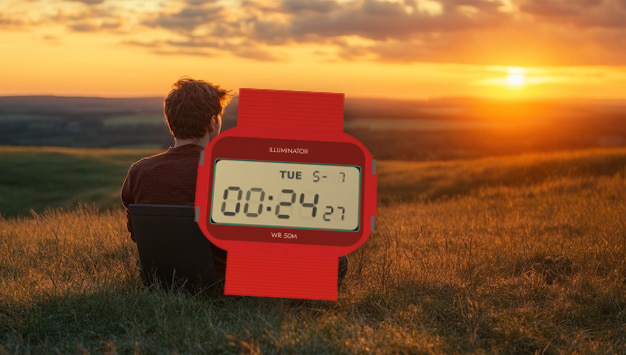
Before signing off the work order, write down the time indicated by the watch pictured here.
0:24:27
